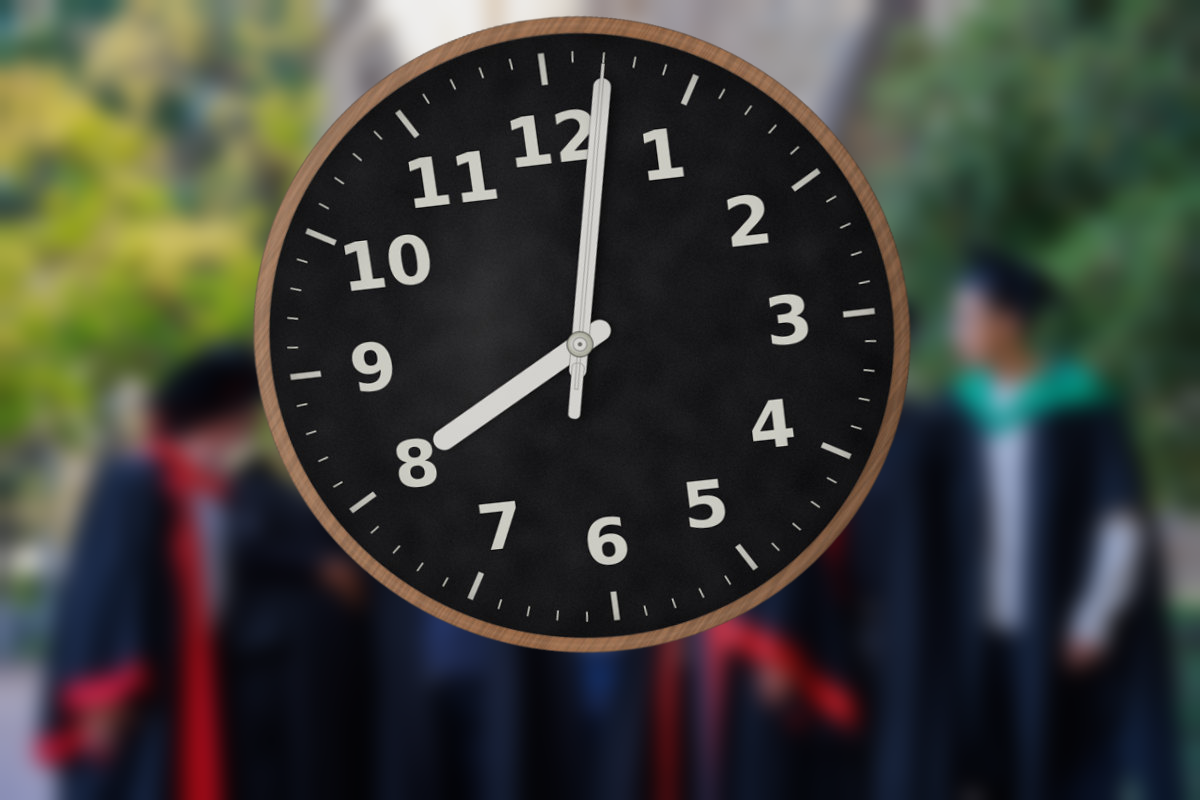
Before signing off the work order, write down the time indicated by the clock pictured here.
8:02:02
